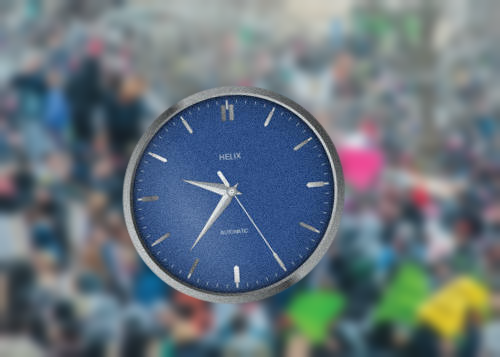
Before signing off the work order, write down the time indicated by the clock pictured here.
9:36:25
